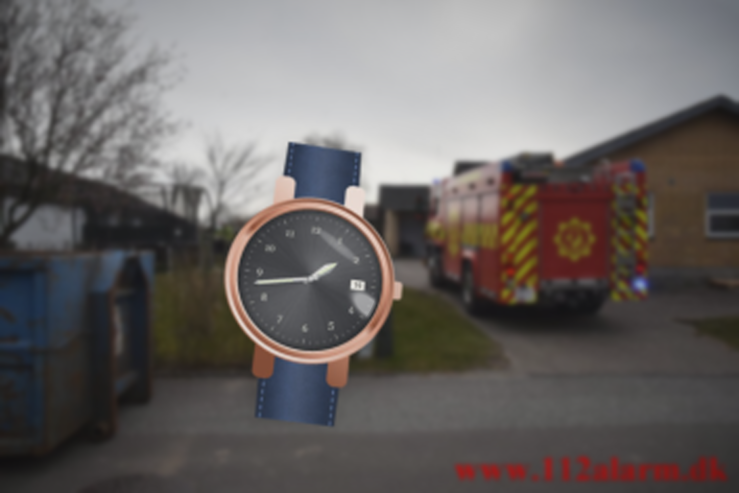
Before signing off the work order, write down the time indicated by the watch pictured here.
1:43
